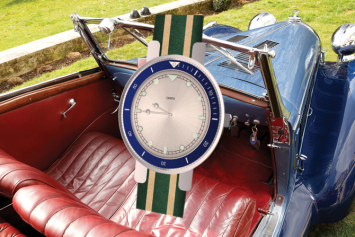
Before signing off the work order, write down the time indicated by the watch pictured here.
9:45
